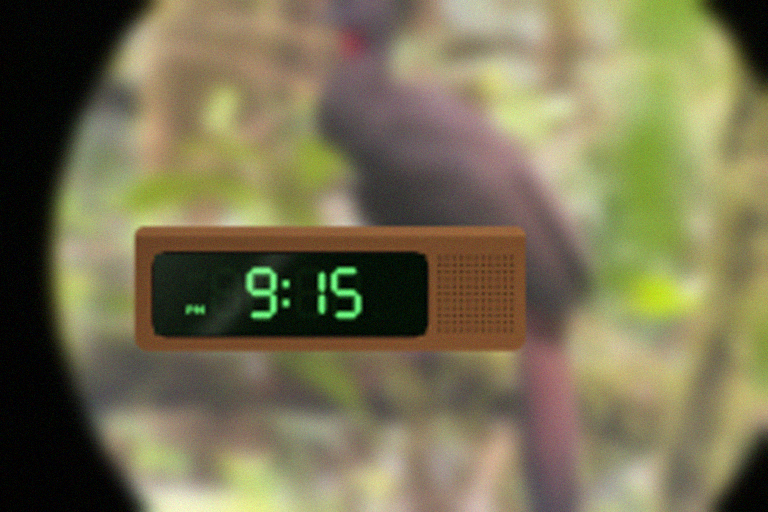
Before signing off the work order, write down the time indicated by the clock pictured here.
9:15
